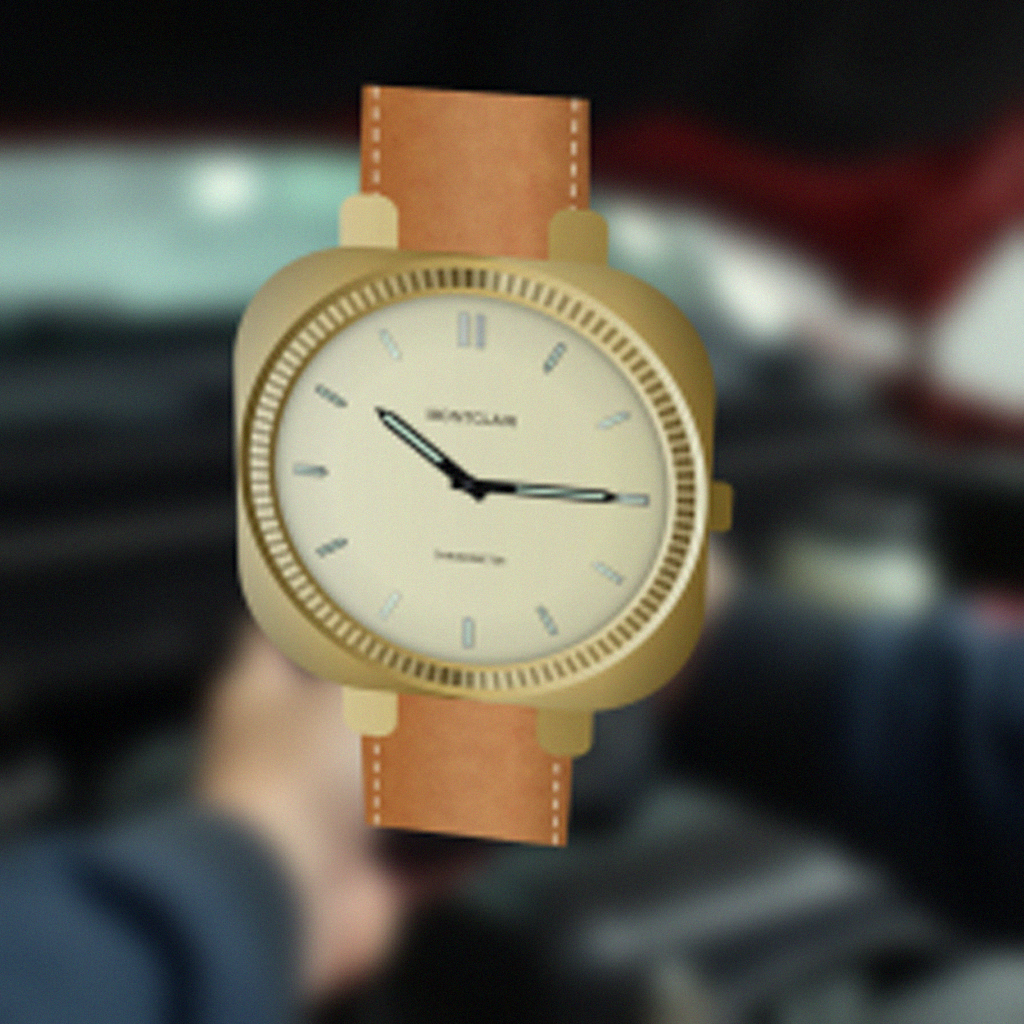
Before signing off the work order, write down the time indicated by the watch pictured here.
10:15
